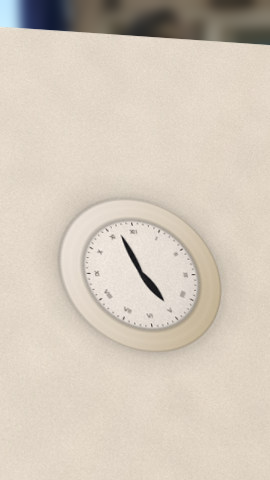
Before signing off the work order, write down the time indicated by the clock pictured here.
4:57
